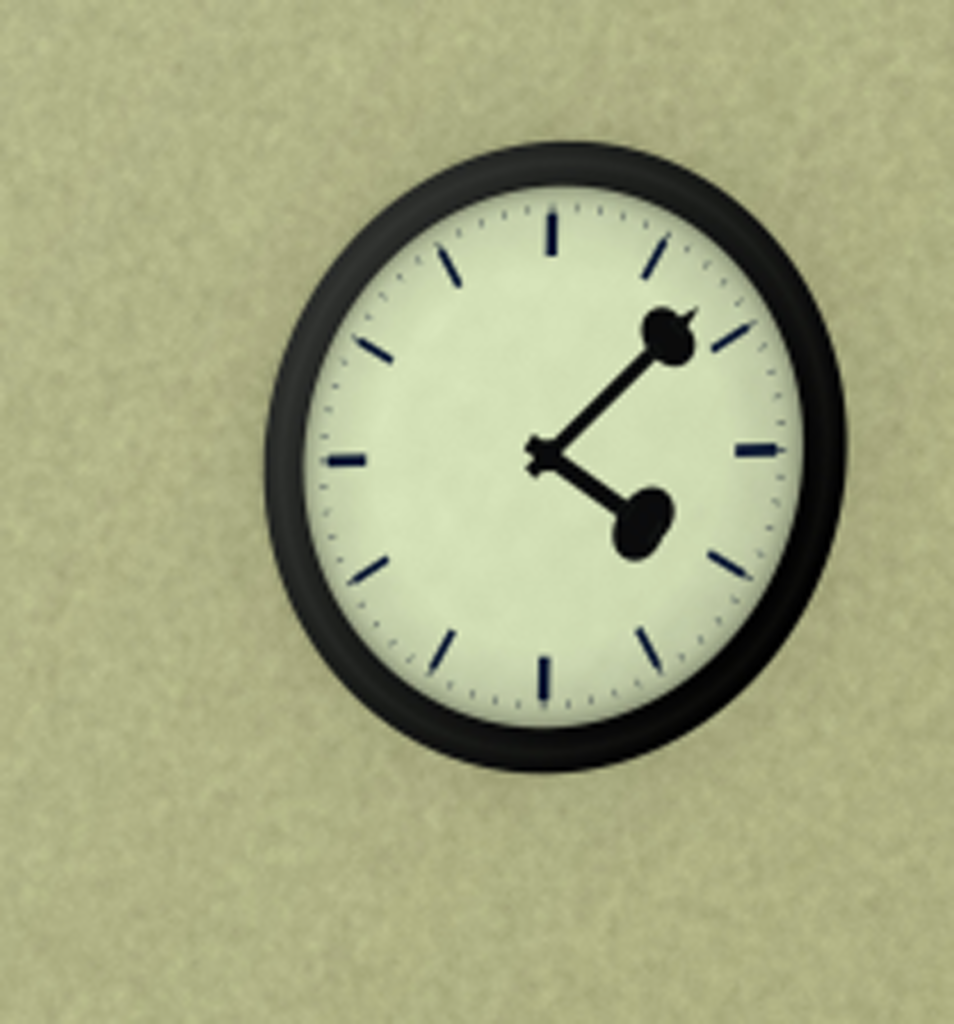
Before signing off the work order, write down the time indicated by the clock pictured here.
4:08
